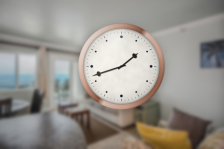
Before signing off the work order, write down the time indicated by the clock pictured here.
1:42
